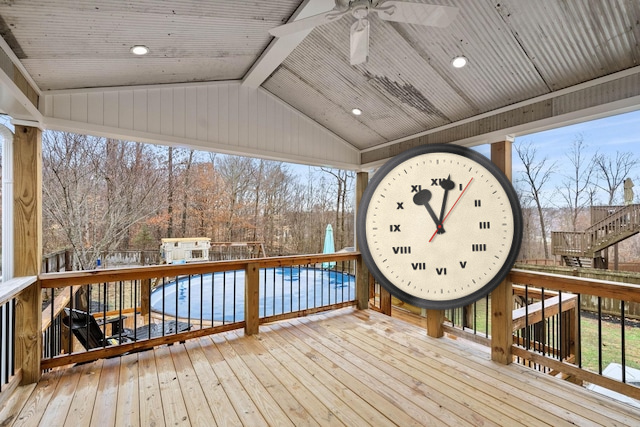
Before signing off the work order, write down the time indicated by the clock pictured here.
11:02:06
